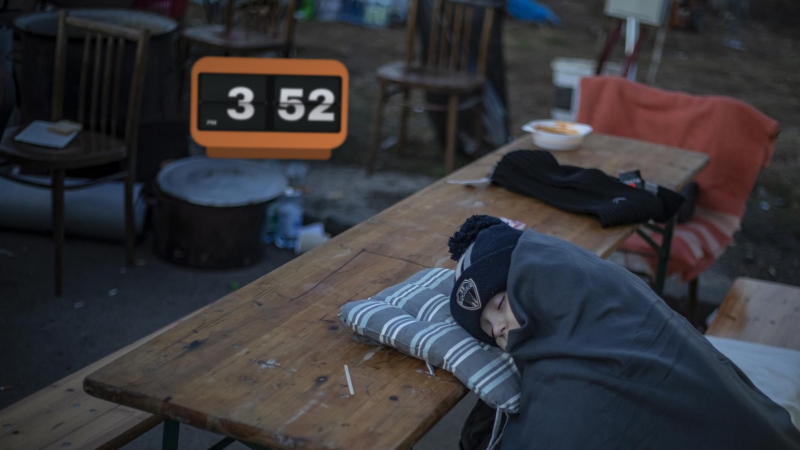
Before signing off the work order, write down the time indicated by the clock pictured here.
3:52
